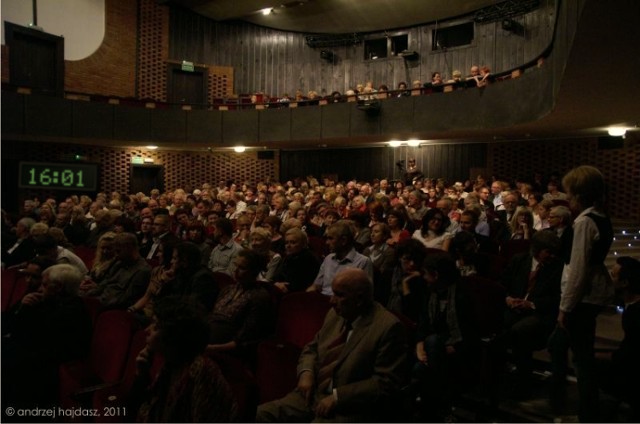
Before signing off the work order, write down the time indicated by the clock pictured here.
16:01
